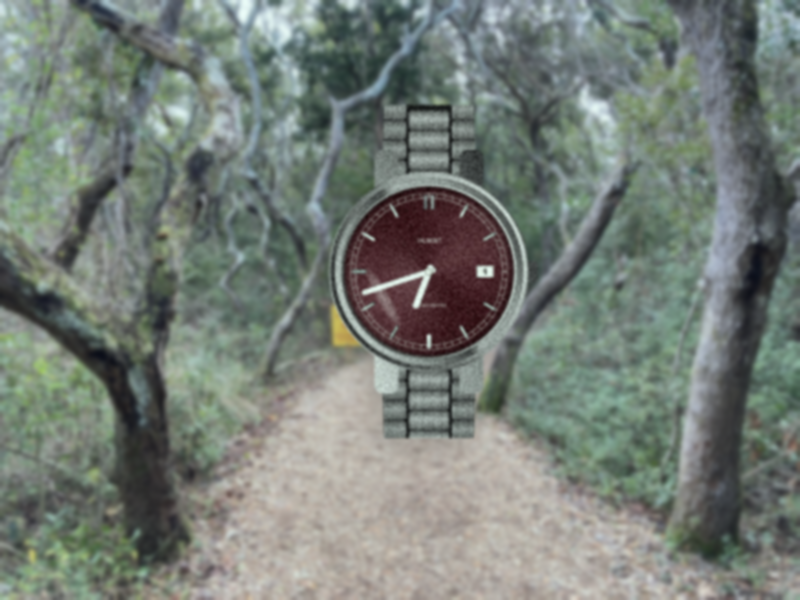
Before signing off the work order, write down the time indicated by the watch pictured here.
6:42
